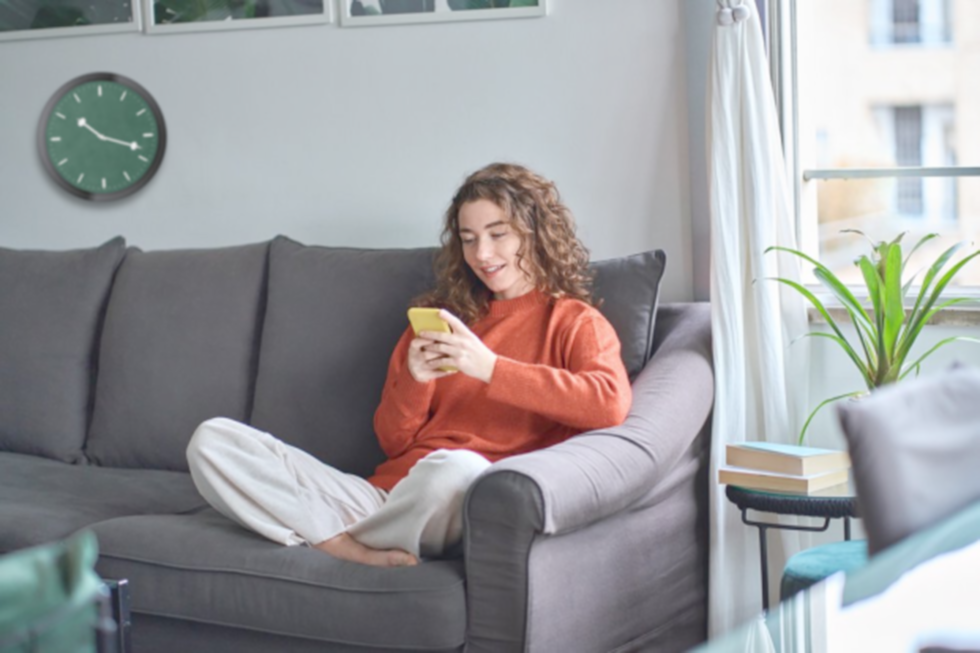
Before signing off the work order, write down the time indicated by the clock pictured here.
10:18
